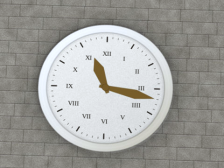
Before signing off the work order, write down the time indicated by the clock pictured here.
11:17
